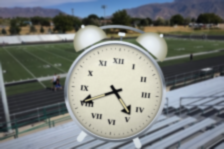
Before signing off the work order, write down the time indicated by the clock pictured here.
4:41
